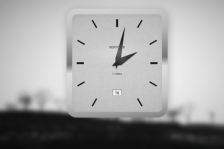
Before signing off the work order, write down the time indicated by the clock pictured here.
2:02
